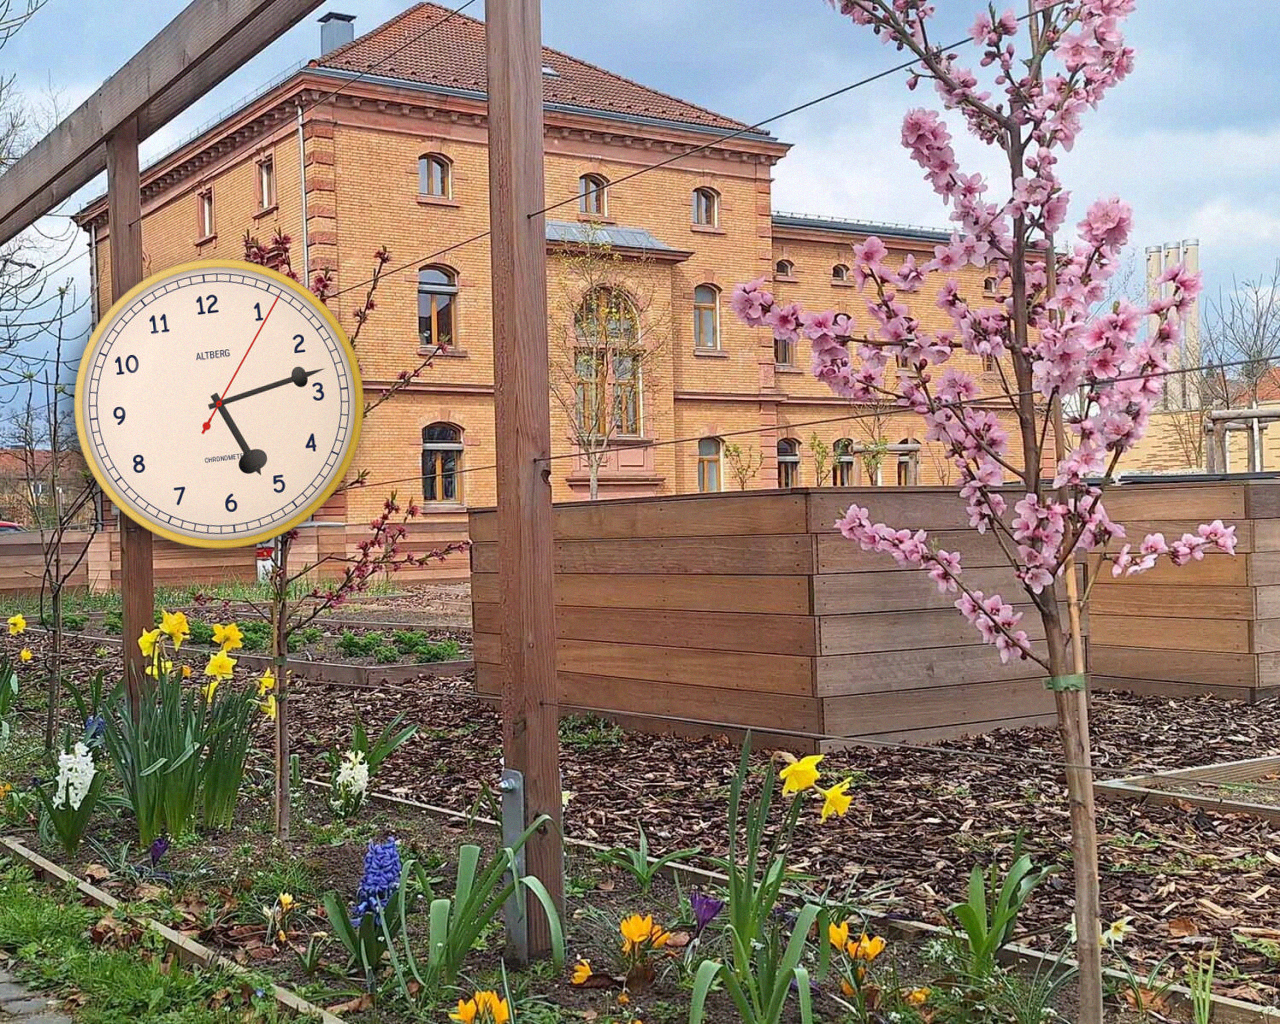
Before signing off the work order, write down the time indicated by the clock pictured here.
5:13:06
